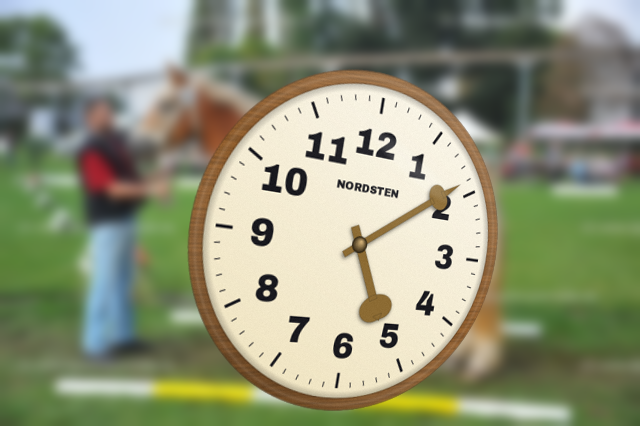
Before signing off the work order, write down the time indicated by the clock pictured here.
5:09
